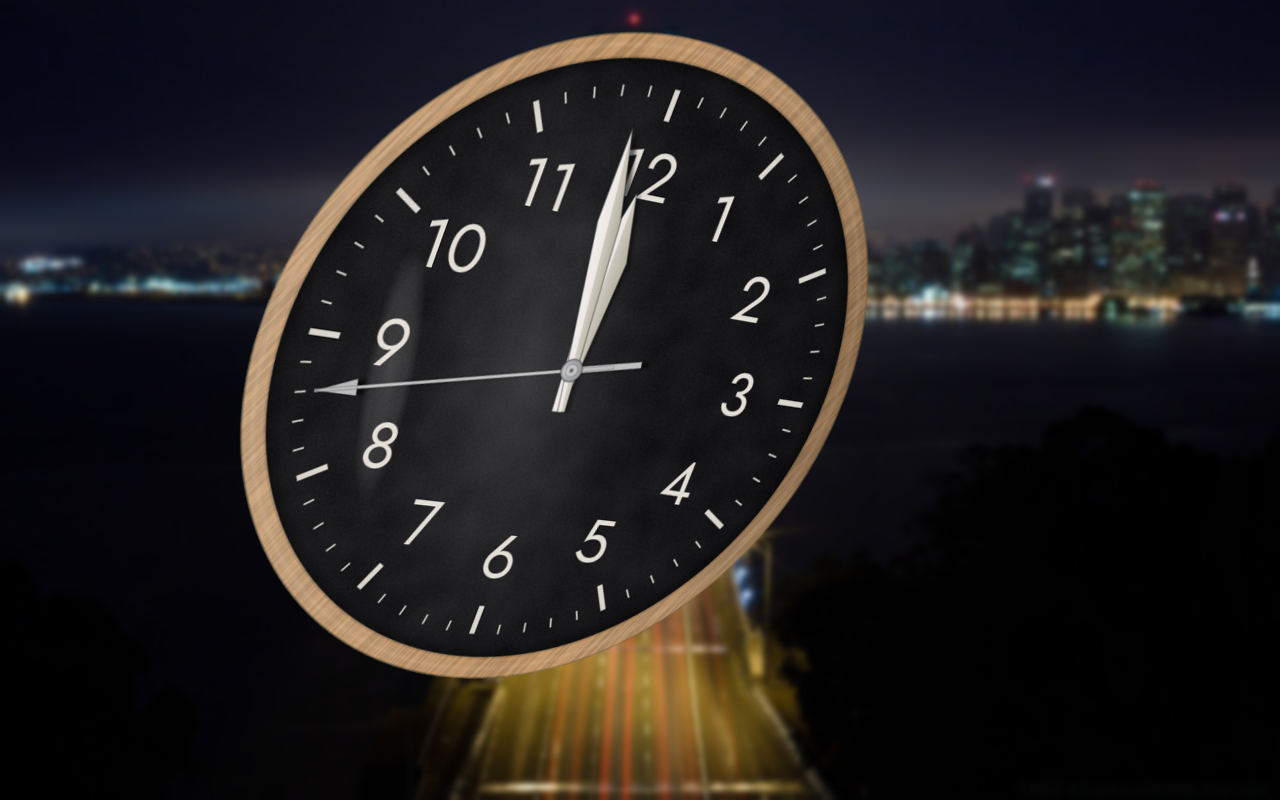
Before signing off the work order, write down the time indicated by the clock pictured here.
11:58:43
